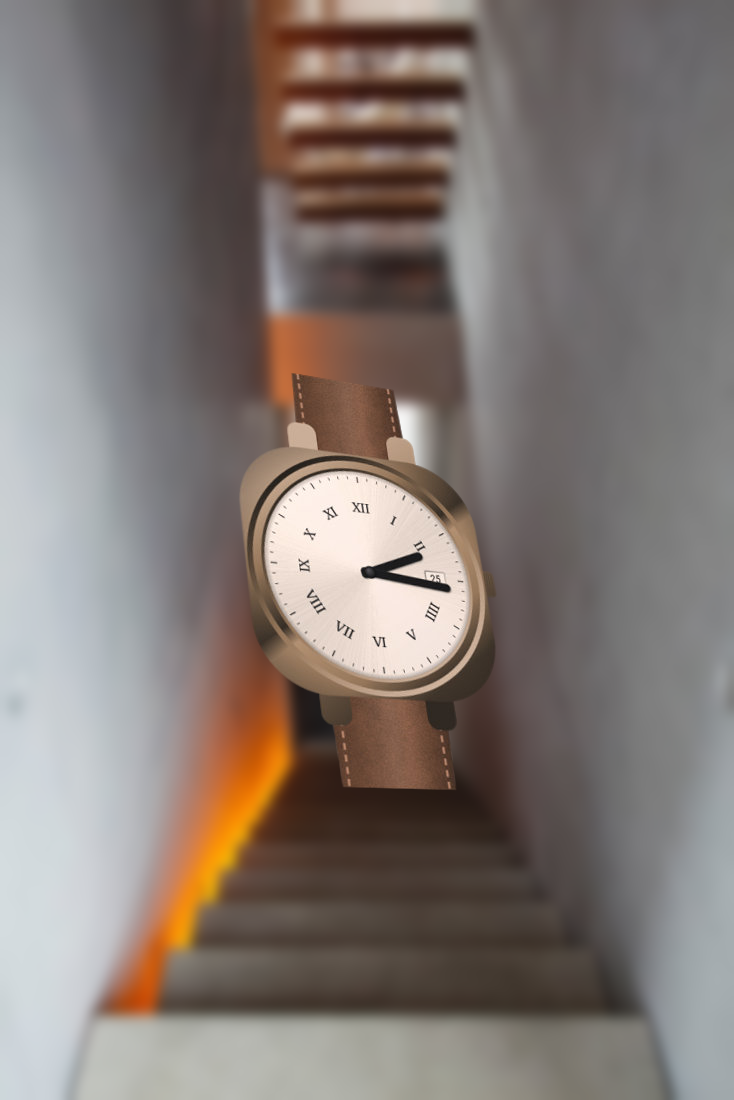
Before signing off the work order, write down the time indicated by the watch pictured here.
2:16
